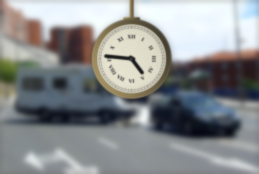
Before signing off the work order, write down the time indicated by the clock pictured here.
4:46
